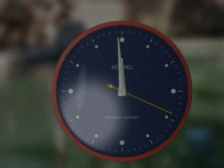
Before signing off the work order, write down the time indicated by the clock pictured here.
11:59:19
